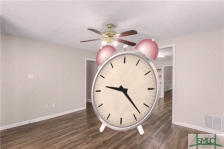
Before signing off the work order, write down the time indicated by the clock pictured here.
9:23
